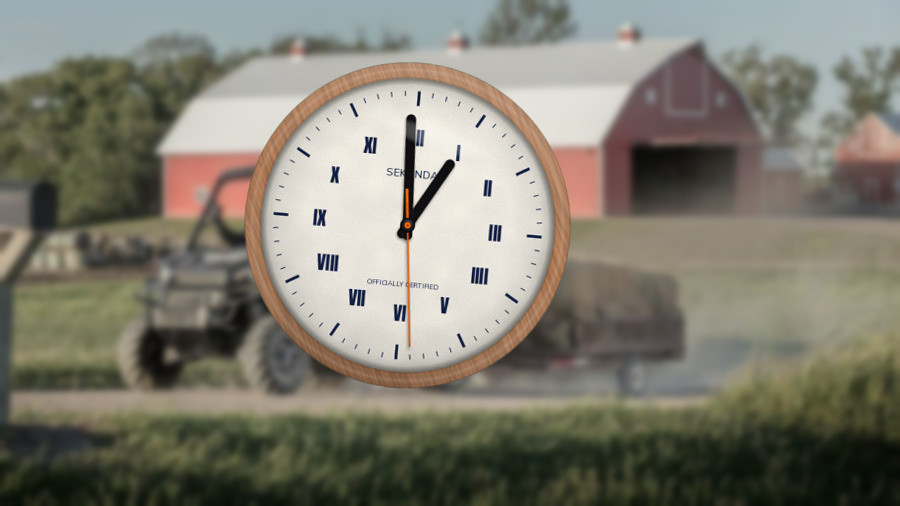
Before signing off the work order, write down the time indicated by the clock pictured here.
12:59:29
